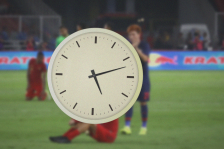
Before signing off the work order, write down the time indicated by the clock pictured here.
5:12
